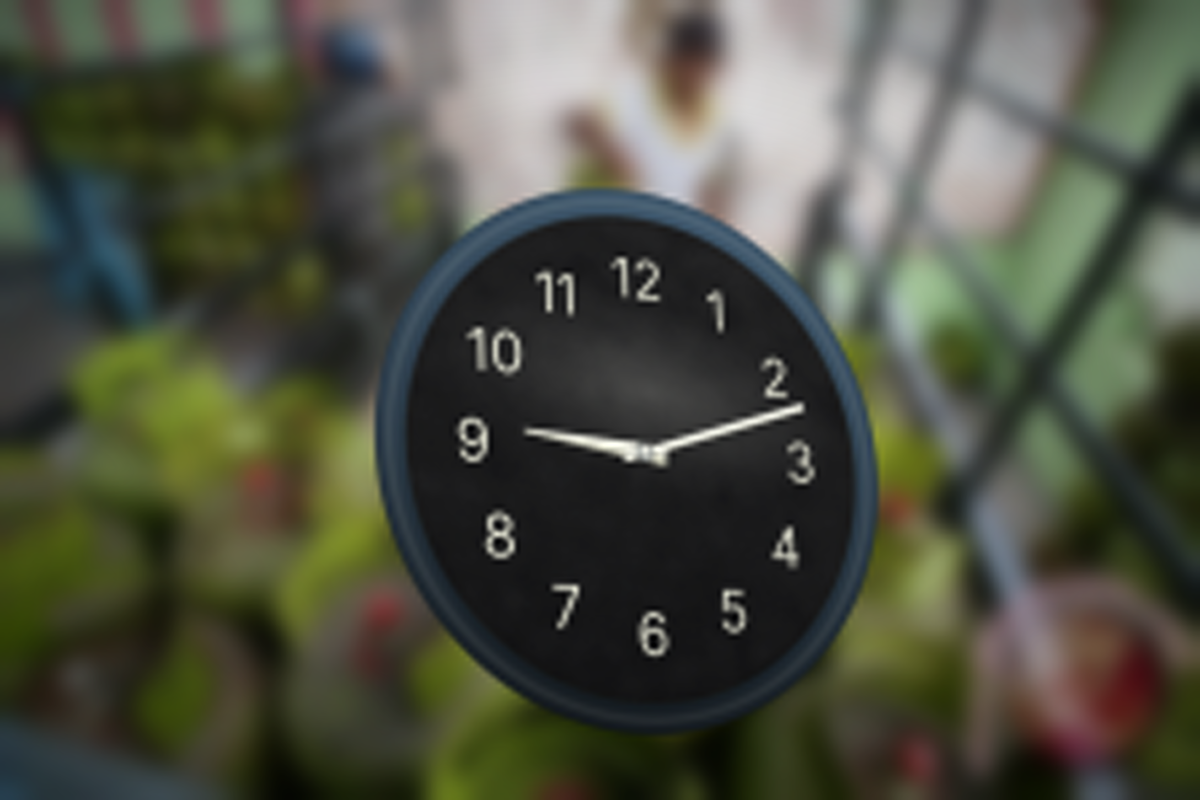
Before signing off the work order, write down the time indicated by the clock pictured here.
9:12
